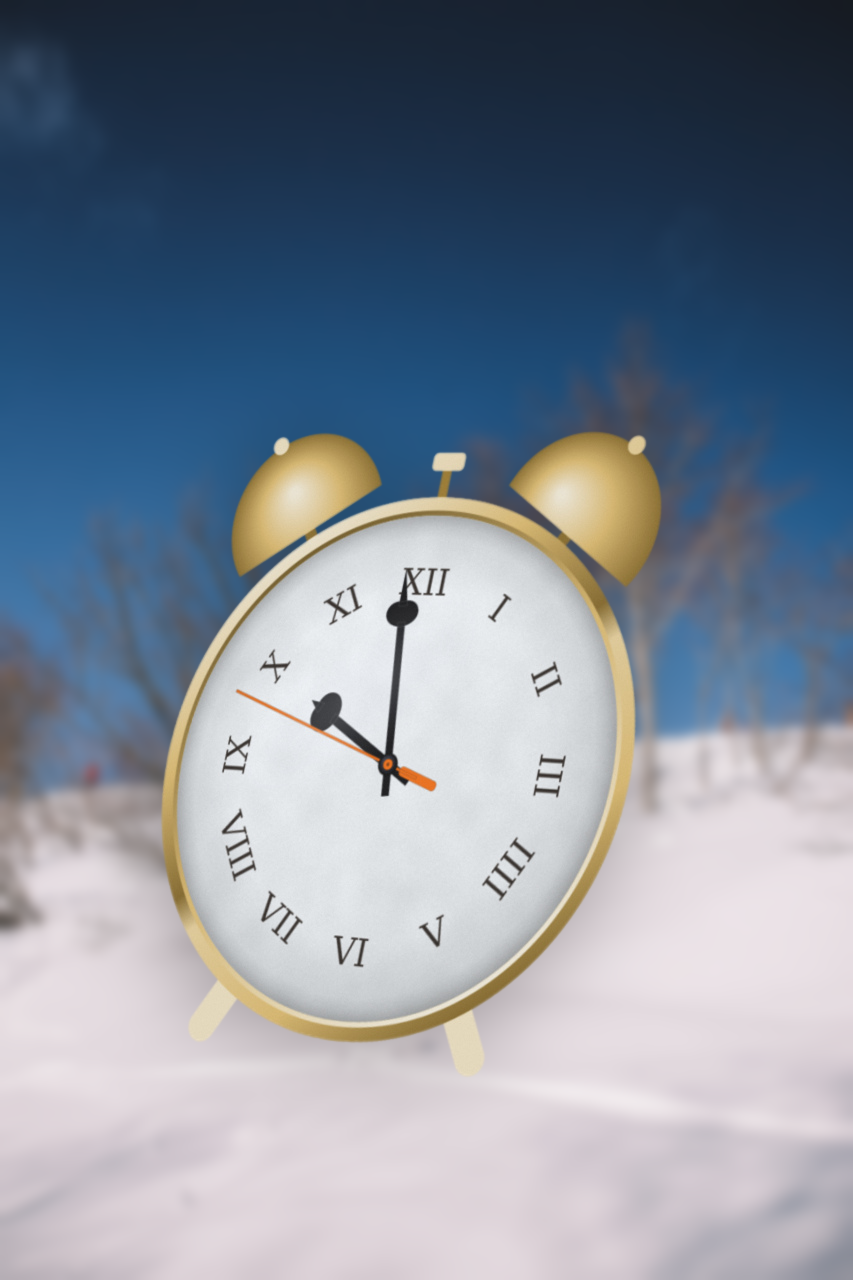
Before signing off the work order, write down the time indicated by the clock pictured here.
9:58:48
